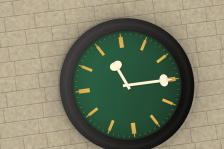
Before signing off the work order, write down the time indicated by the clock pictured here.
11:15
